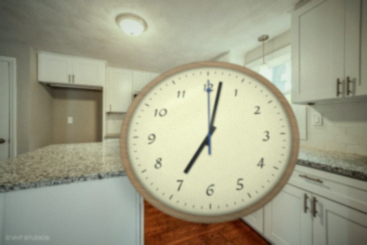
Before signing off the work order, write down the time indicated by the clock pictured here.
7:02:00
